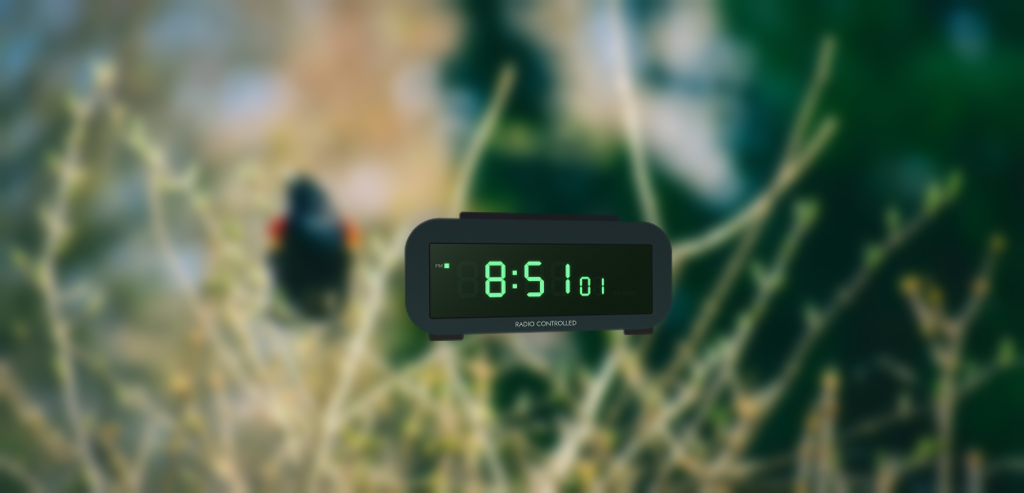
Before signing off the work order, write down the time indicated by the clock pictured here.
8:51:01
